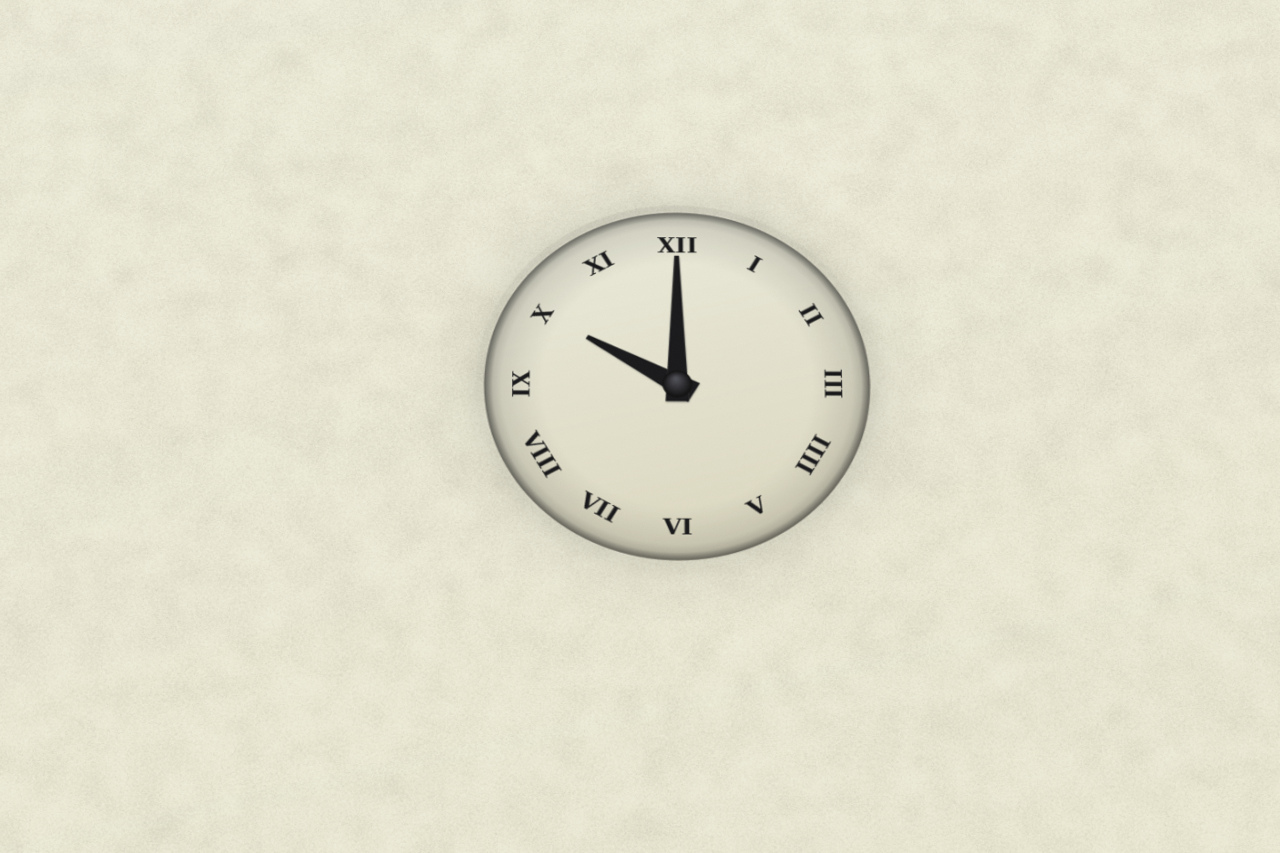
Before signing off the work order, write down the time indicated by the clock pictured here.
10:00
